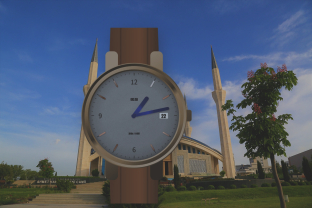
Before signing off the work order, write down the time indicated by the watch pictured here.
1:13
